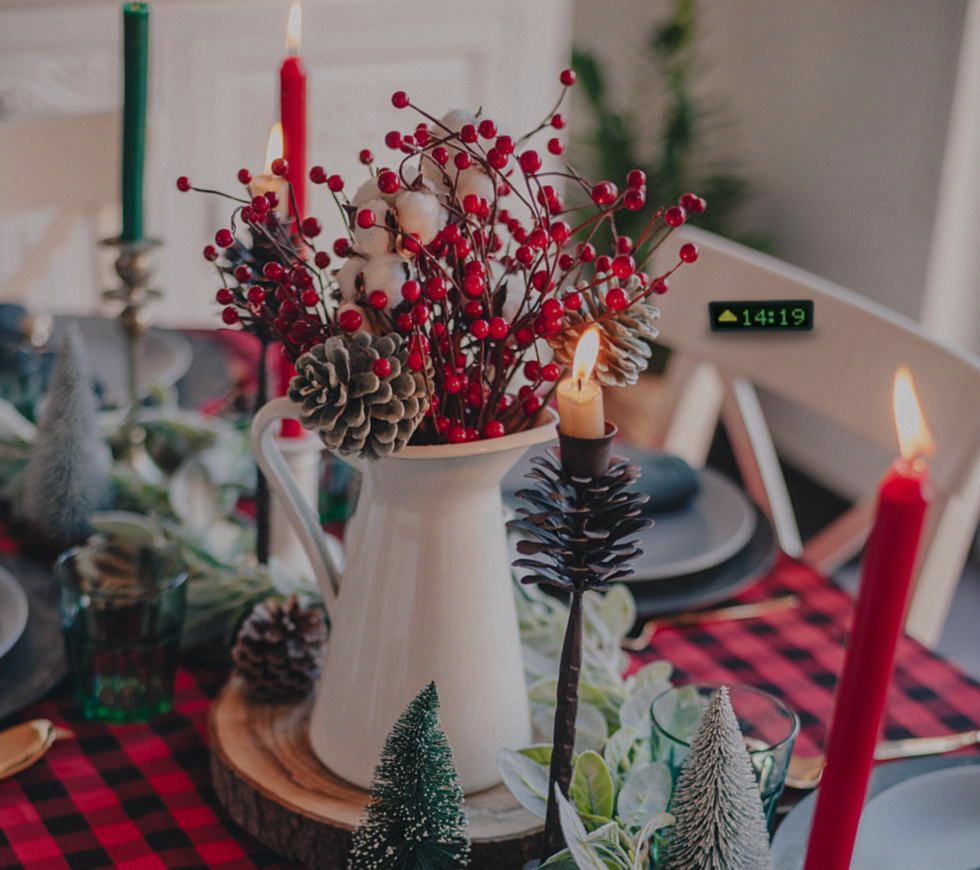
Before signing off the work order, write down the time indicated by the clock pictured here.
14:19
